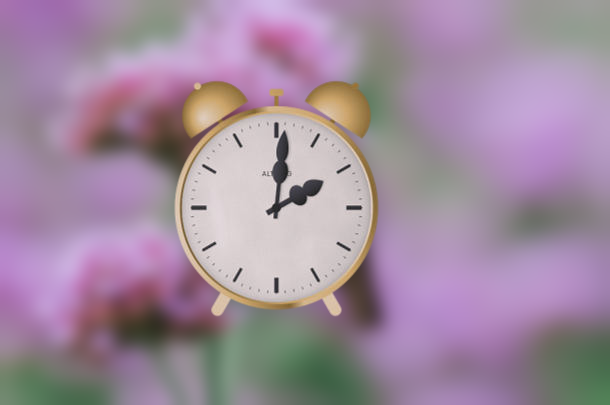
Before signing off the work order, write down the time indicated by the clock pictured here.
2:01
